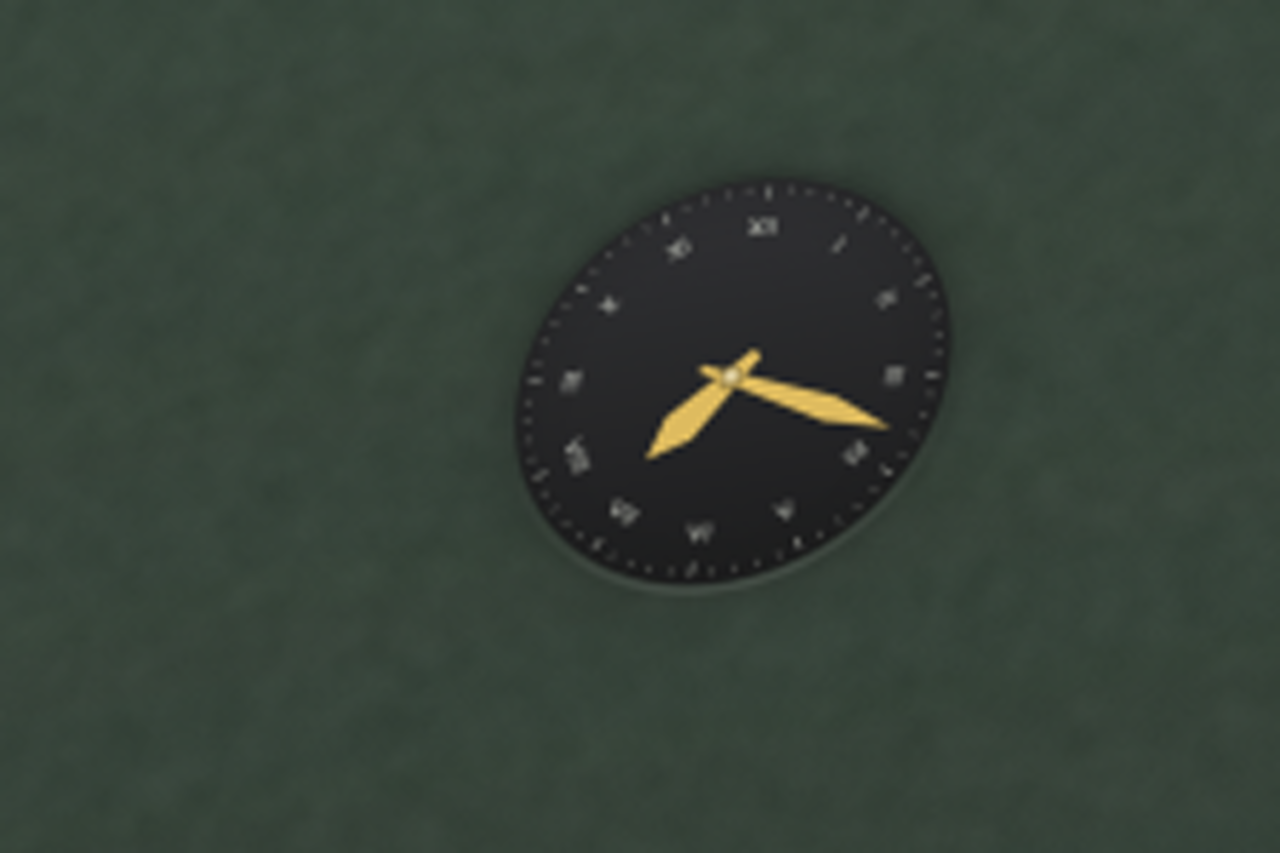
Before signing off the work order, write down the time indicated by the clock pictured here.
7:18
